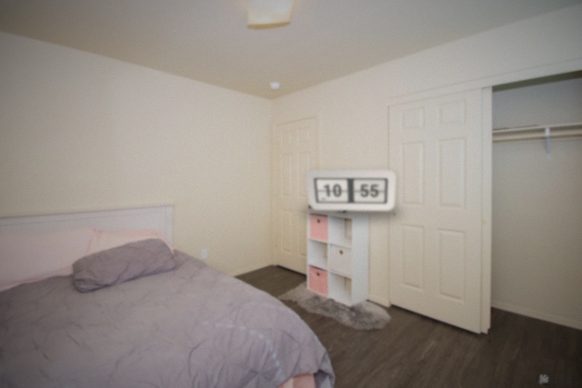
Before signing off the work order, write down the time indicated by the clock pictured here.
10:55
